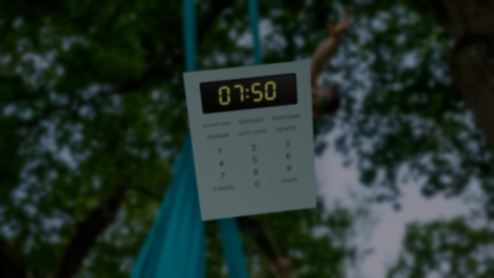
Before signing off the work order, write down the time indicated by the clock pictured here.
7:50
